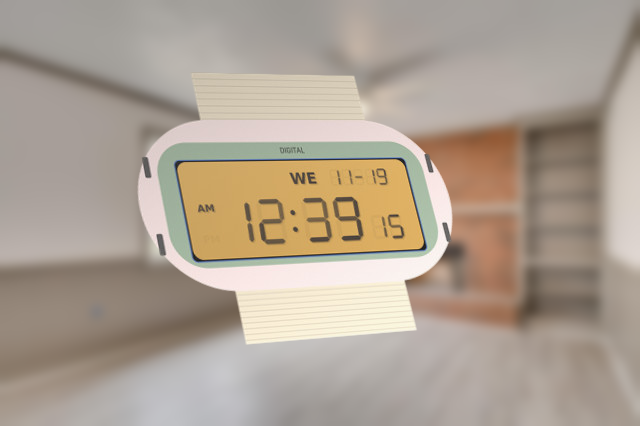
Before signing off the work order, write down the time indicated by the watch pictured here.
12:39:15
